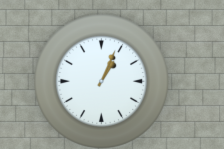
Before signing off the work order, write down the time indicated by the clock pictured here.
1:04
